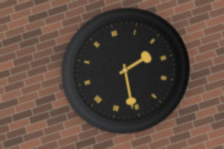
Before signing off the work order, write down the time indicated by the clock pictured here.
2:31
